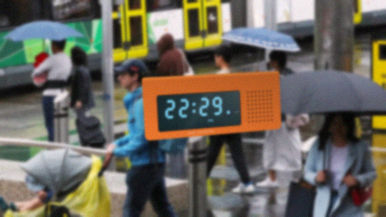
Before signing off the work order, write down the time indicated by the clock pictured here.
22:29
